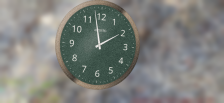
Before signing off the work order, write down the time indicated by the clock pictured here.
1:58
